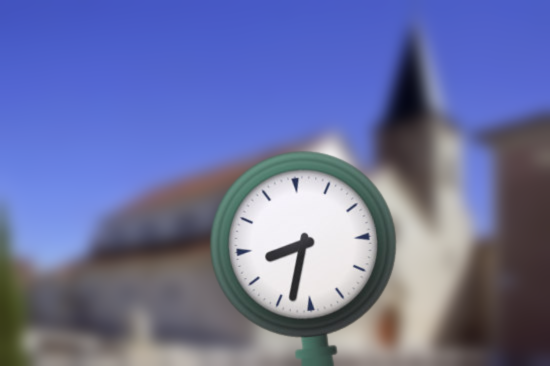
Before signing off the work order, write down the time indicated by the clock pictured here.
8:33
